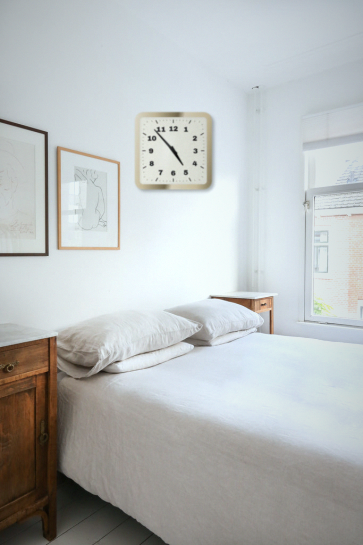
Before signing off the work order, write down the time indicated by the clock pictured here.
4:53
